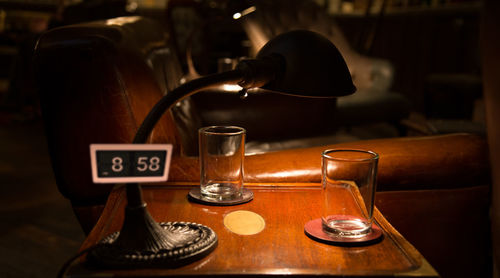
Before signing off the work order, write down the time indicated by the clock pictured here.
8:58
